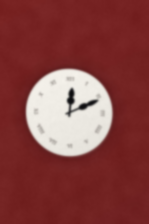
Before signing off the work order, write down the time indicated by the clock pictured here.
12:11
